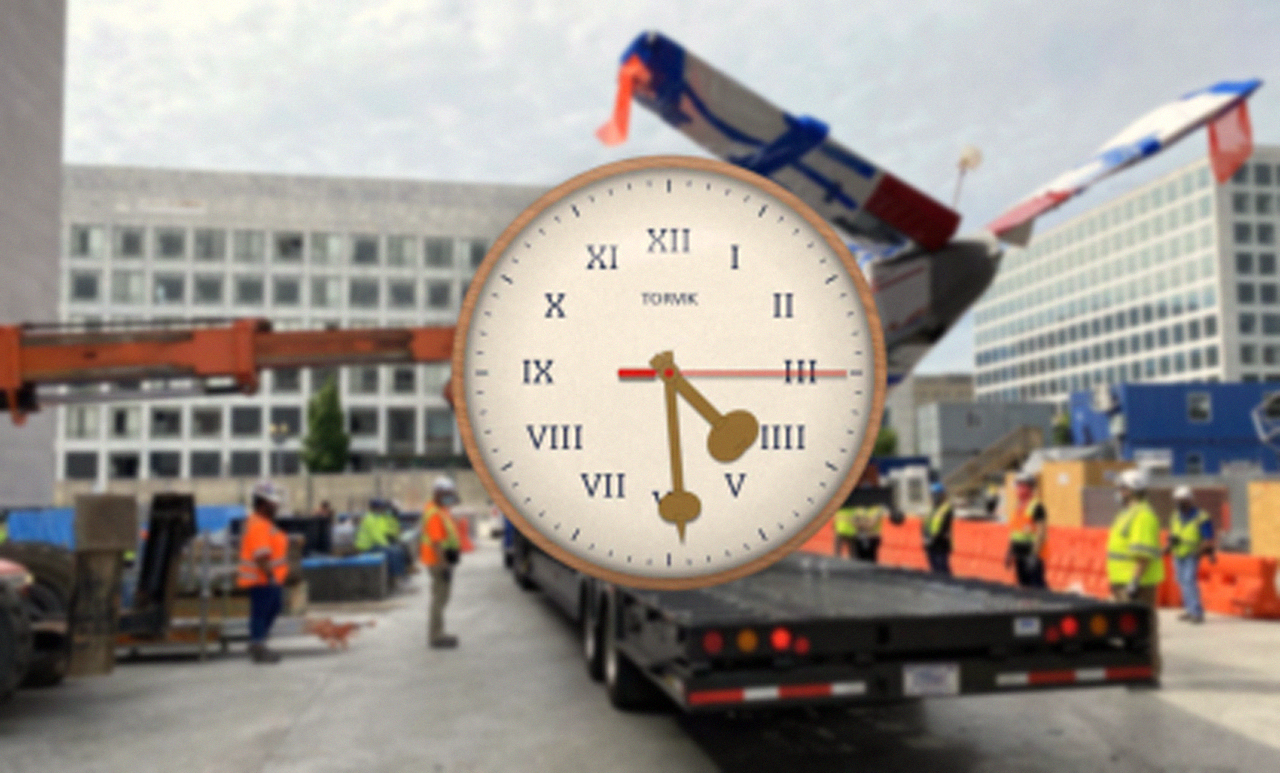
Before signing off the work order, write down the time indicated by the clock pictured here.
4:29:15
